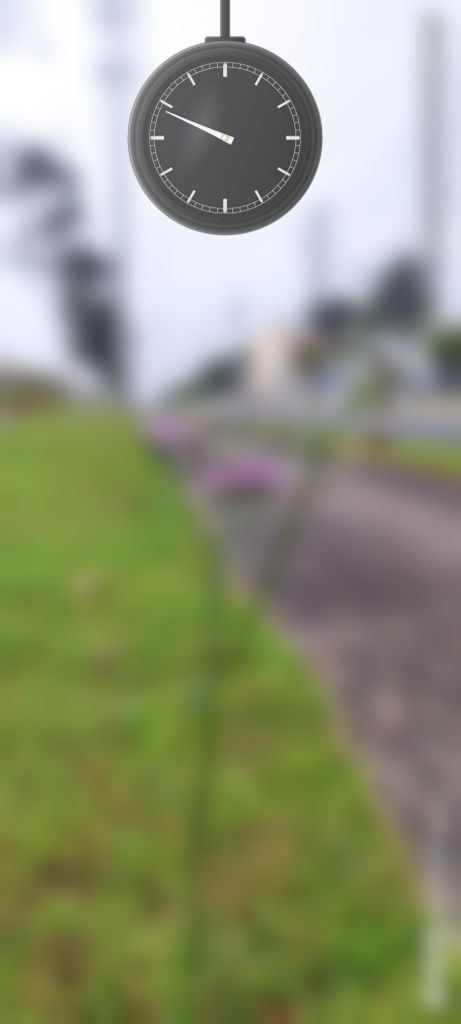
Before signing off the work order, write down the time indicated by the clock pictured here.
9:49
